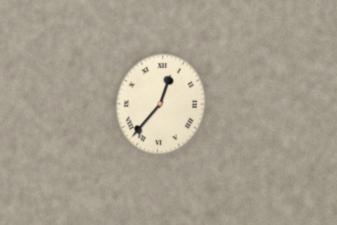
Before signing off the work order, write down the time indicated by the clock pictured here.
12:37
